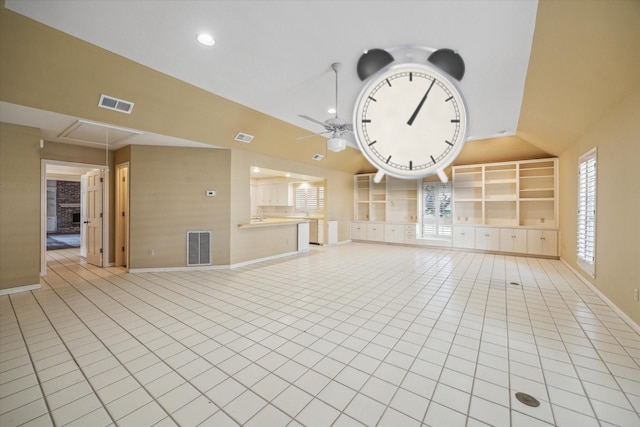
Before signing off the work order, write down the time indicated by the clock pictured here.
1:05
